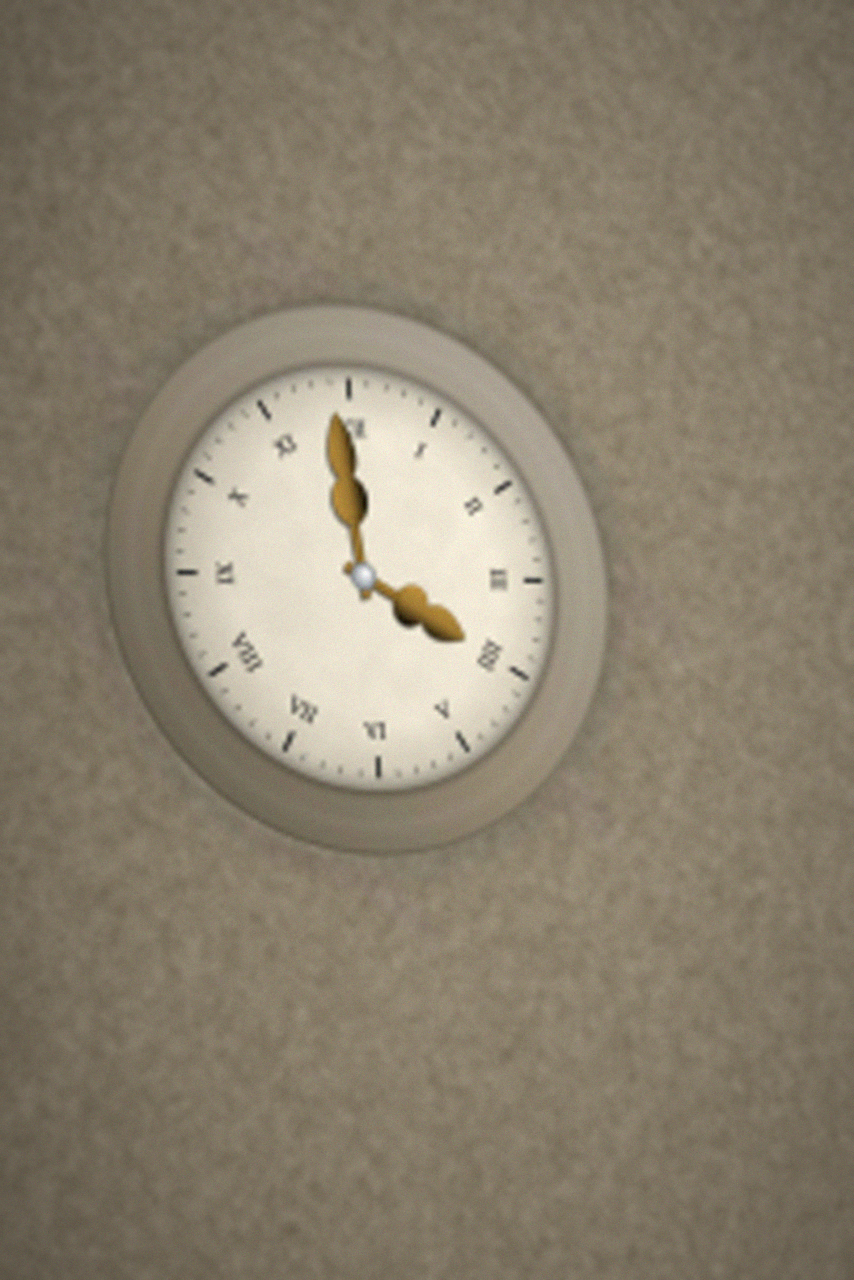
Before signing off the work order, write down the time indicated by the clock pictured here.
3:59
